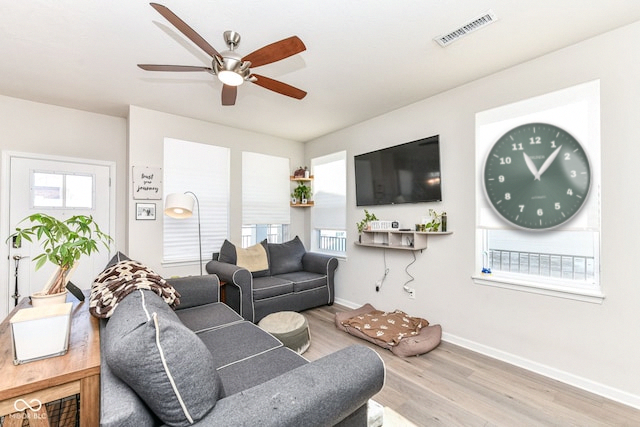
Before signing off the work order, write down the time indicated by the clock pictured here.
11:07
